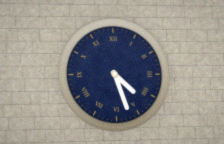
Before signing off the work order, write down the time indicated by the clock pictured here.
4:27
